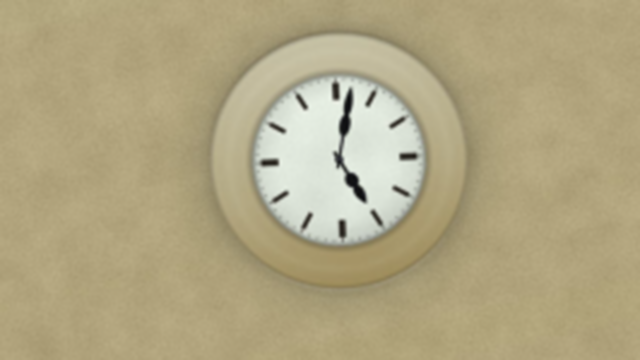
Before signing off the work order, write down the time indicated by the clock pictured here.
5:02
